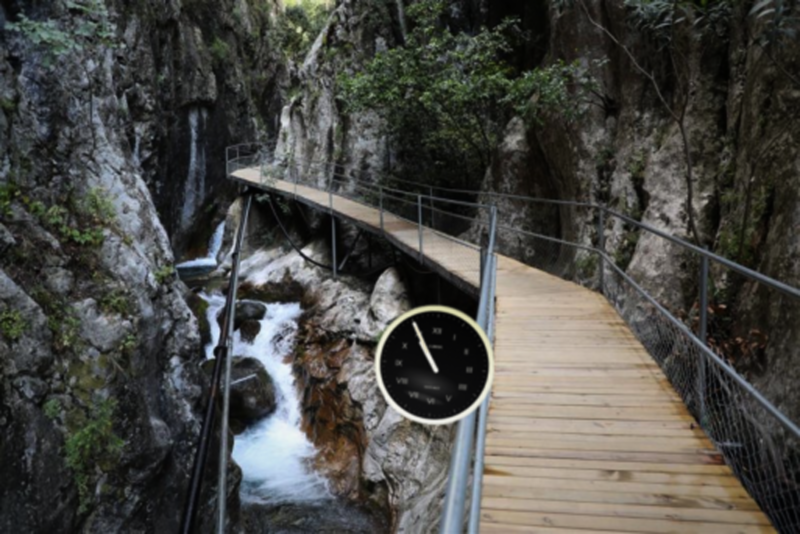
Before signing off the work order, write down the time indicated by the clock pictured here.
10:55
